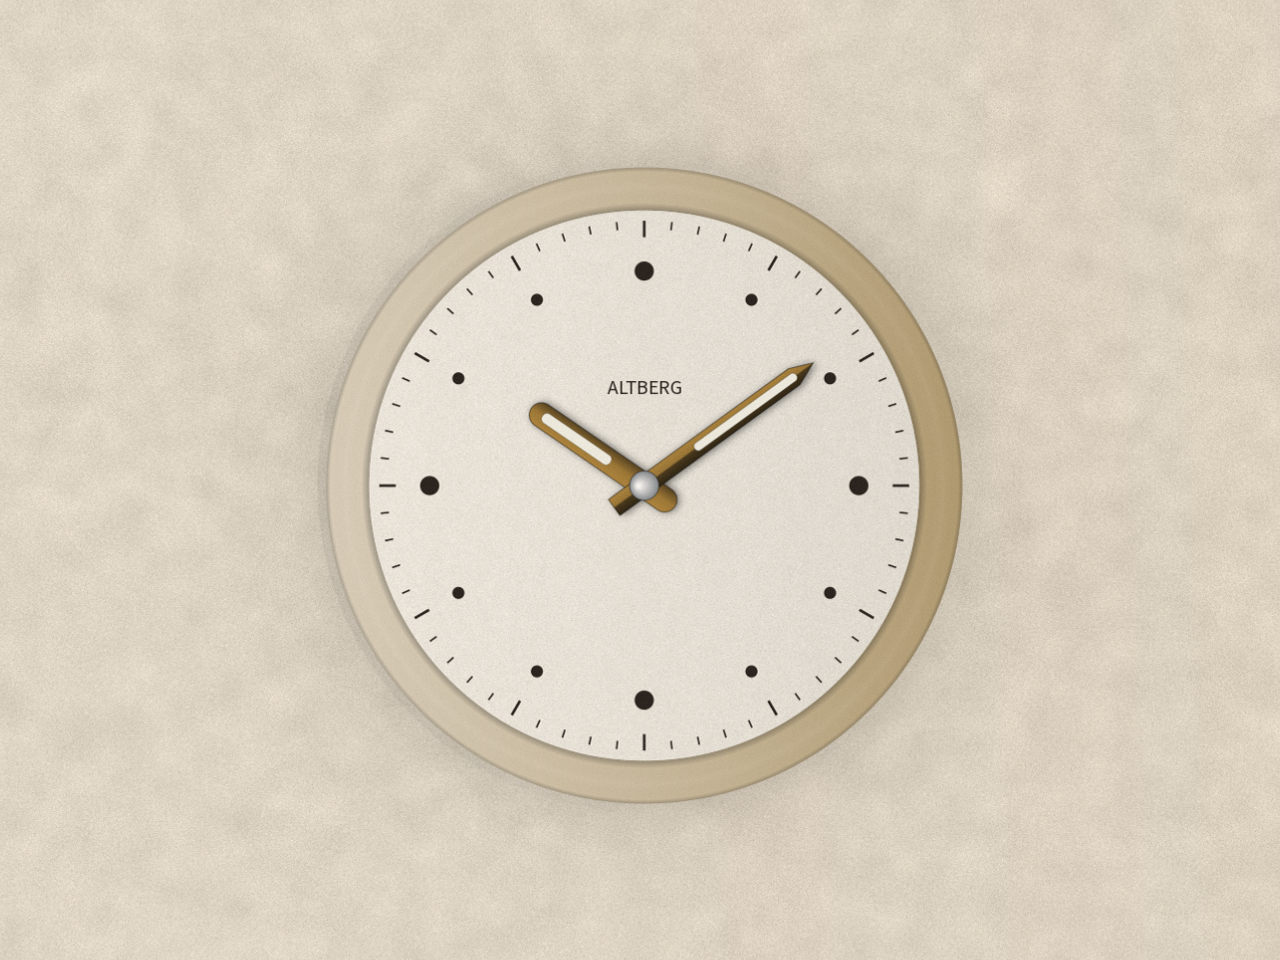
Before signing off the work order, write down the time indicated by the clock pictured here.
10:09
